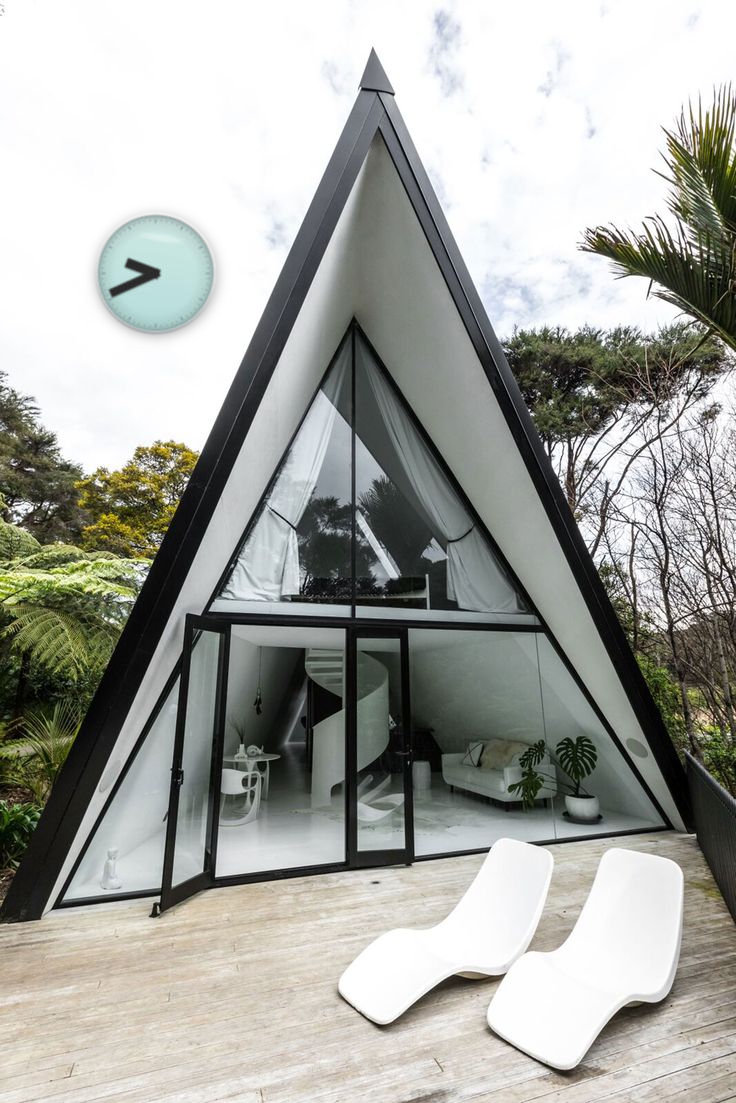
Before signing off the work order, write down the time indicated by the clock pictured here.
9:41
